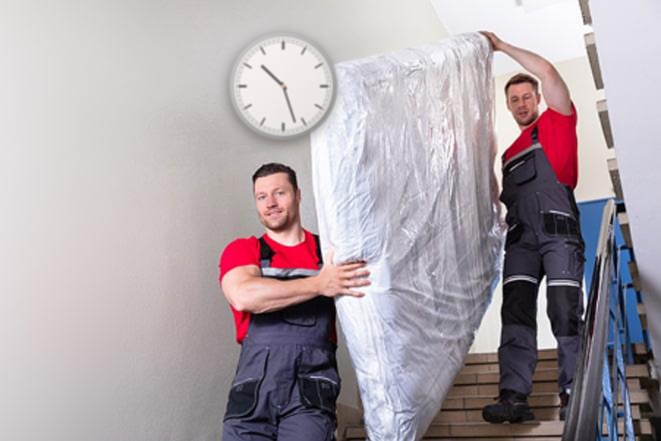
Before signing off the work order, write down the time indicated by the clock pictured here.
10:27
